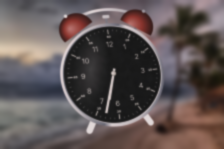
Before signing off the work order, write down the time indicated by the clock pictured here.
6:33
